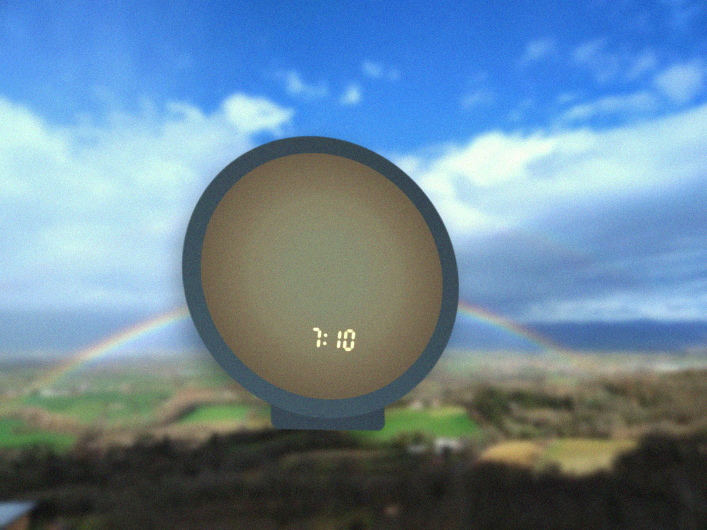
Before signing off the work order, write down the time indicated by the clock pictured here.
7:10
